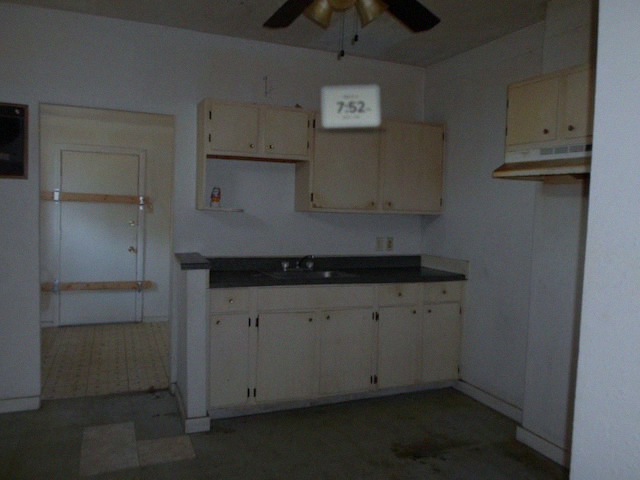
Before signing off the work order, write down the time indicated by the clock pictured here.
7:52
